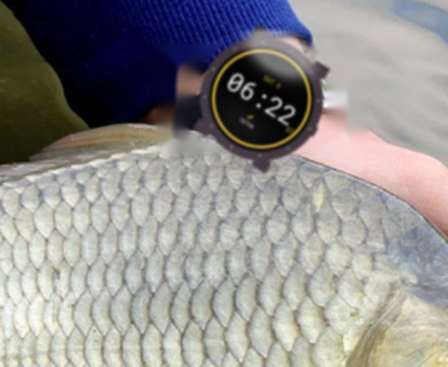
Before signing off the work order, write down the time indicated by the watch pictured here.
6:22
